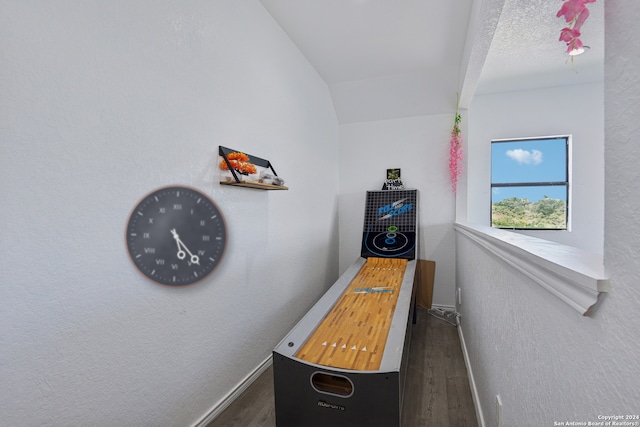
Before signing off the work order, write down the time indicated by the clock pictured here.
5:23
